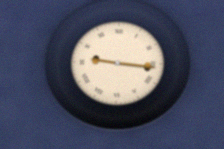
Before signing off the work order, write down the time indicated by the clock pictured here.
9:16
